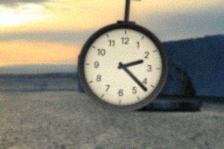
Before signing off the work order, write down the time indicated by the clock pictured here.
2:22
